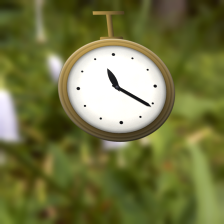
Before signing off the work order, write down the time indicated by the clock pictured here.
11:21
